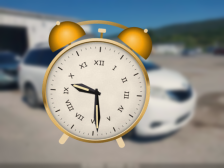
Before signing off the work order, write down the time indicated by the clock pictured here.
9:29
